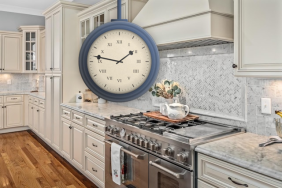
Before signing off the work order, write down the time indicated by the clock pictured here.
1:47
